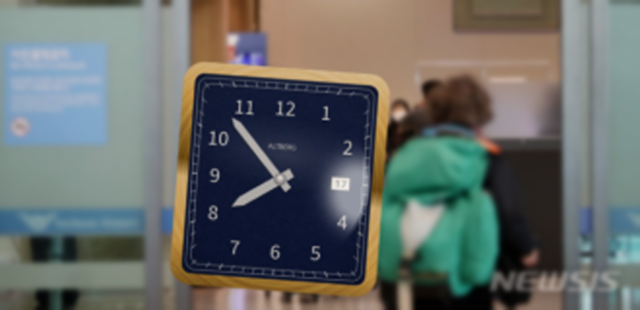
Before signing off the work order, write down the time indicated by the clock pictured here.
7:53
